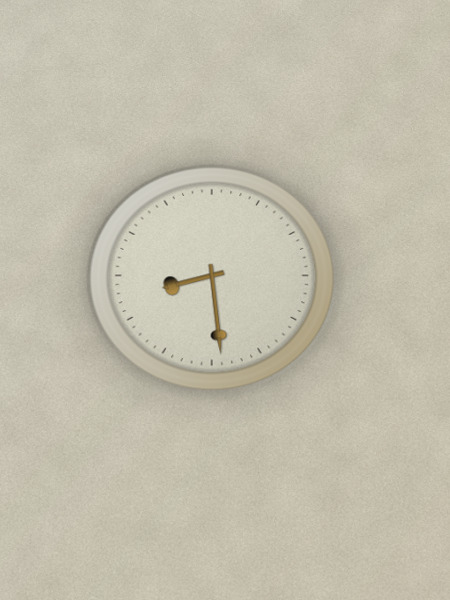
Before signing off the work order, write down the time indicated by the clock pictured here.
8:29
